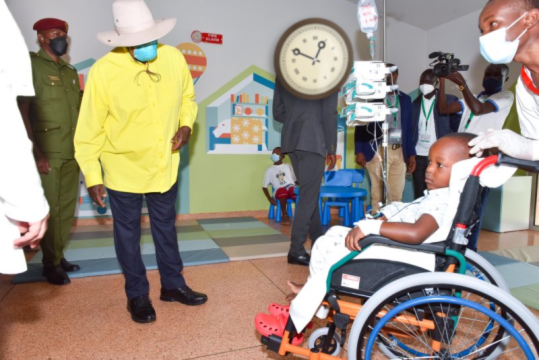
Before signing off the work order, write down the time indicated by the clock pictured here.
12:49
